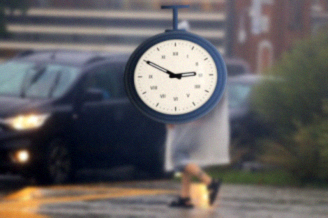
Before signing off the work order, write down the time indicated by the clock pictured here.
2:50
